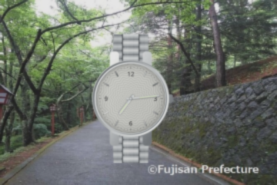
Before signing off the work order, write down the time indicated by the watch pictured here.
7:14
